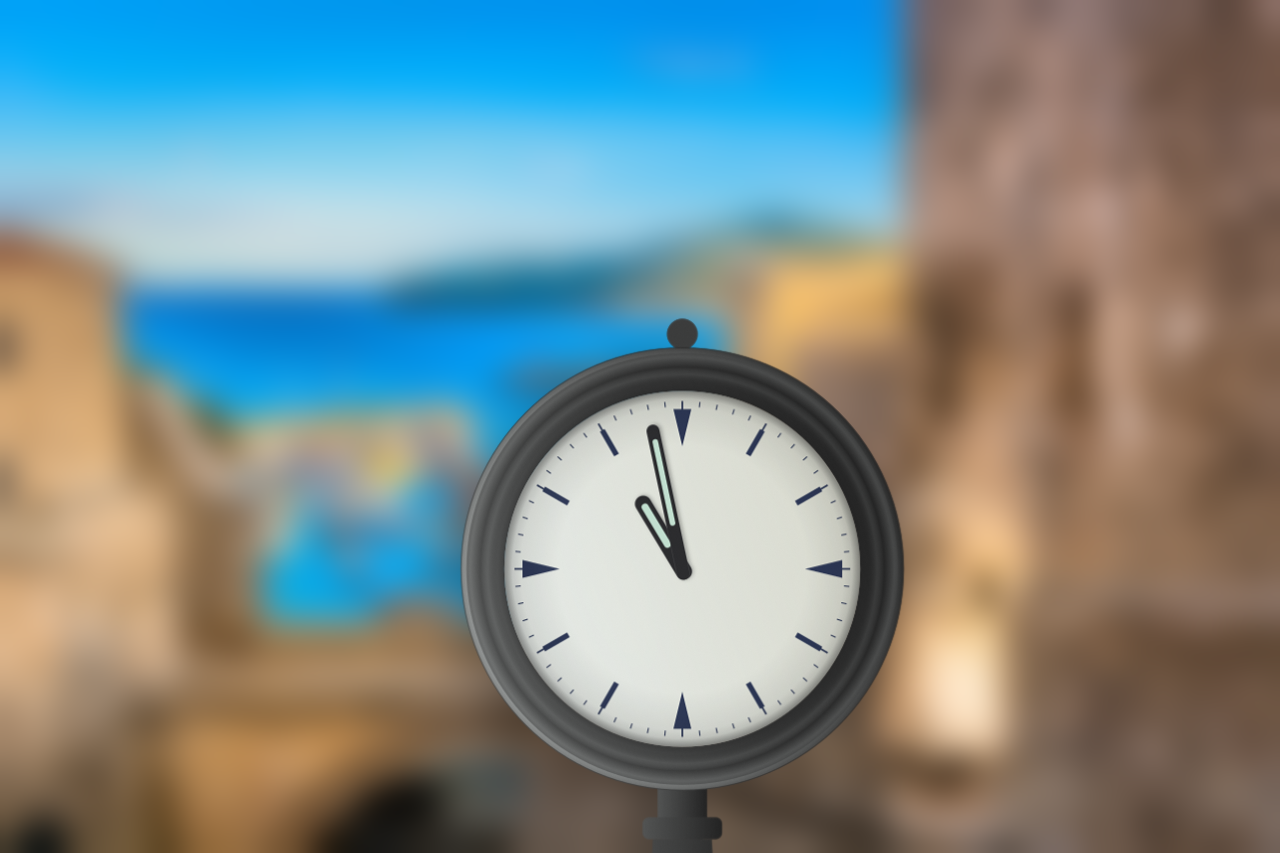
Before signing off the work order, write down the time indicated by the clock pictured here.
10:58
